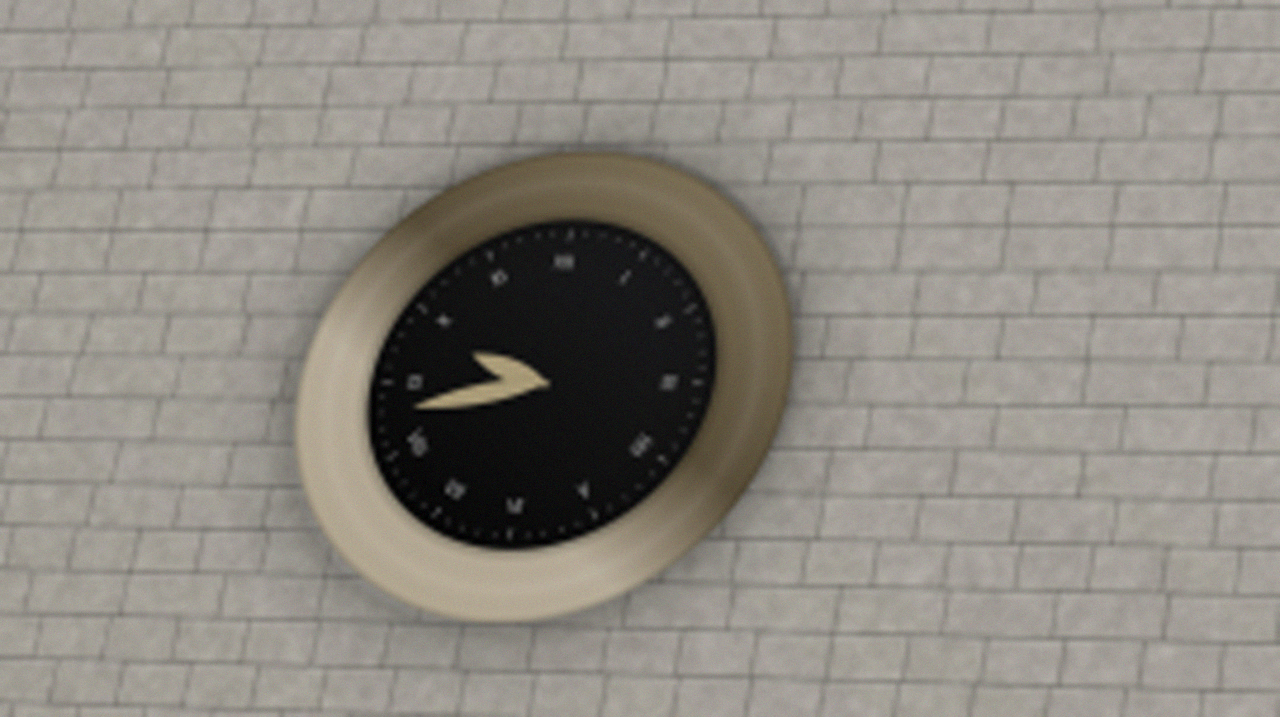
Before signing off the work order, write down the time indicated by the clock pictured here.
9:43
